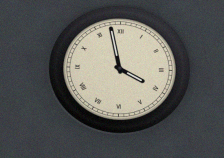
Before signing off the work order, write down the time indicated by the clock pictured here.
3:58
